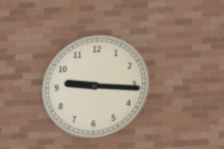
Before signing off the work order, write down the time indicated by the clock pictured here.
9:16
